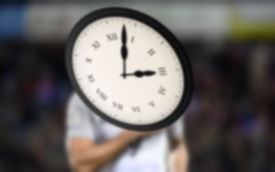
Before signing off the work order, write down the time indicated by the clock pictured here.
3:03
